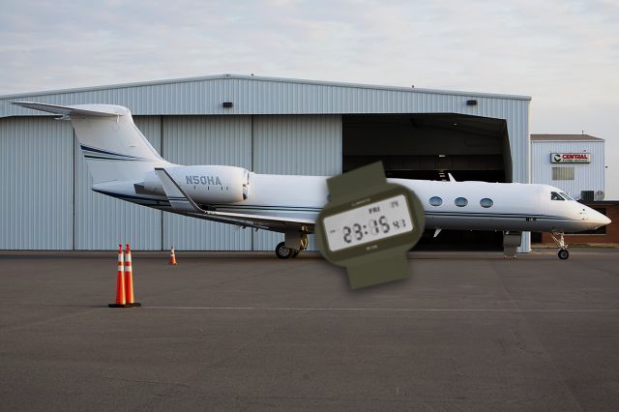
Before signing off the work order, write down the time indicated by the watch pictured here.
23:15:41
